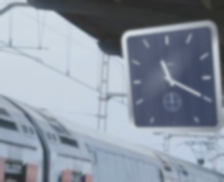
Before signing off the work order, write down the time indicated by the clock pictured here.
11:20
